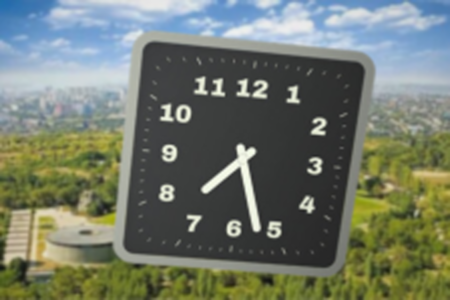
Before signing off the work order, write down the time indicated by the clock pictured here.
7:27
